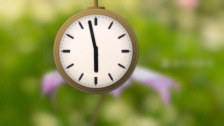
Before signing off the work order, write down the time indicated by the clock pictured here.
5:58
